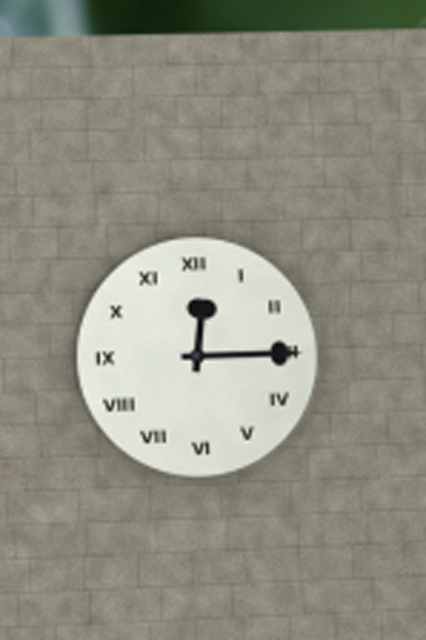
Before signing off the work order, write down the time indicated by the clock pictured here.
12:15
